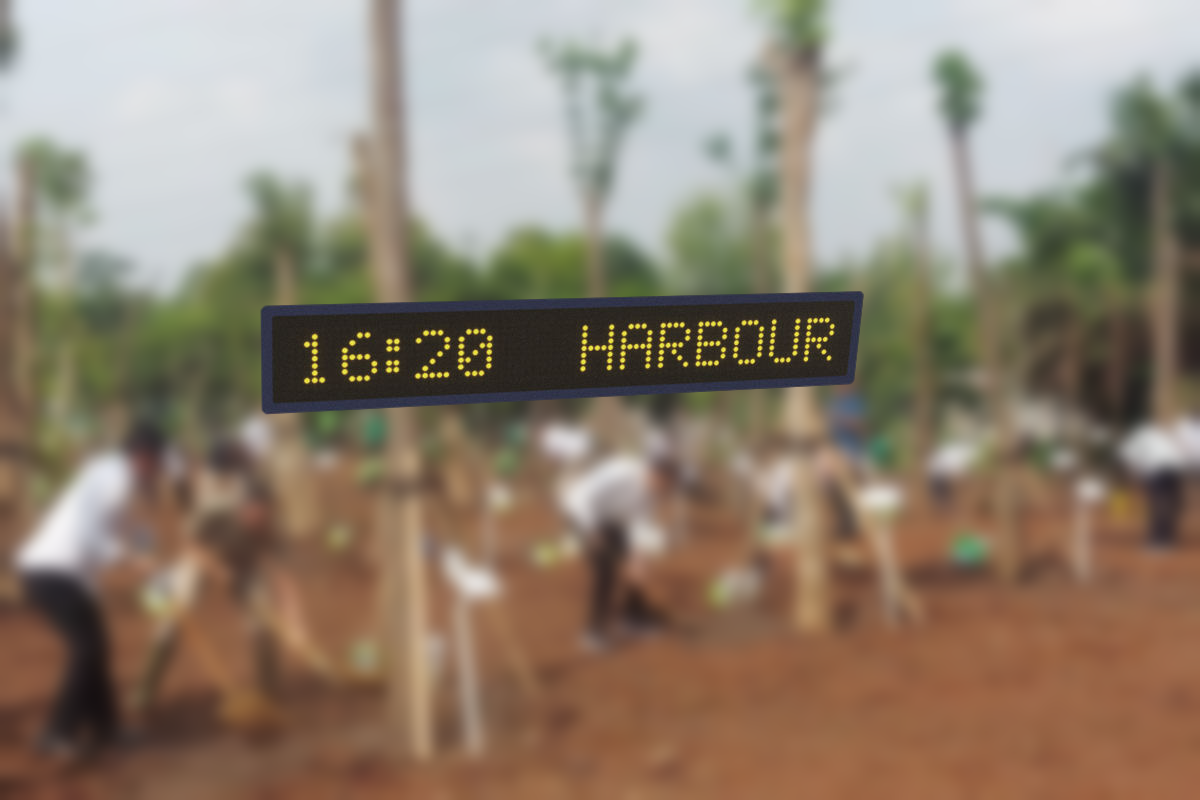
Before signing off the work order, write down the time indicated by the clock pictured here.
16:20
